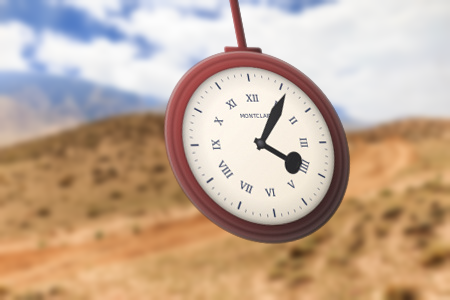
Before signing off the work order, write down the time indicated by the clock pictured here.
4:06
